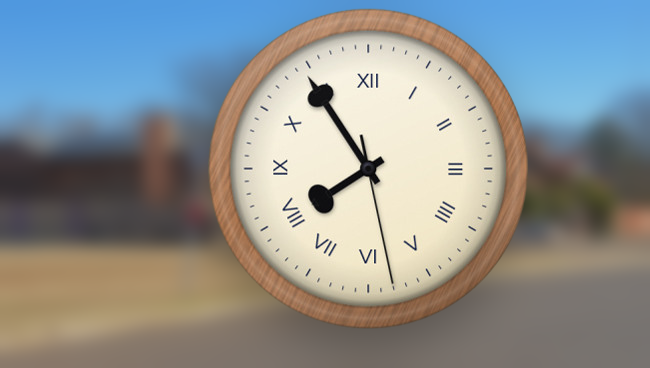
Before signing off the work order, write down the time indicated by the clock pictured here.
7:54:28
